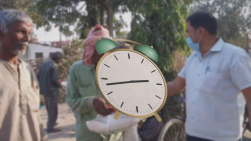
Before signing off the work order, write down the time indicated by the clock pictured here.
2:43
